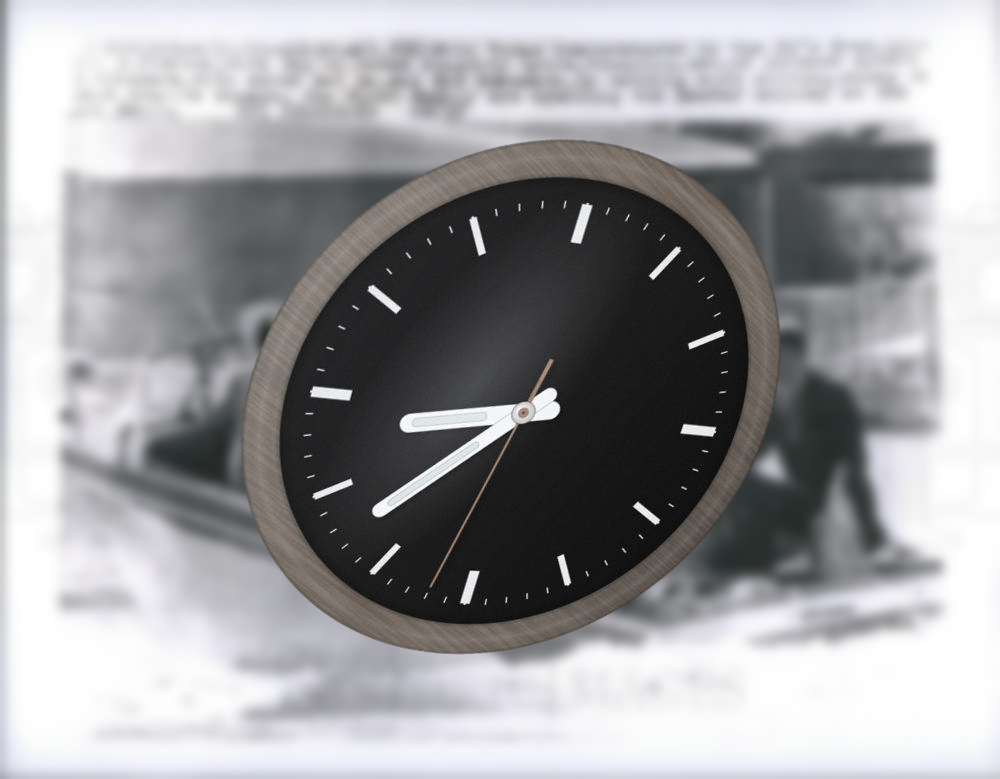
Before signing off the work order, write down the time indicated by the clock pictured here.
8:37:32
